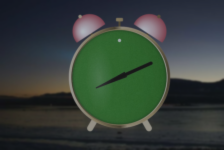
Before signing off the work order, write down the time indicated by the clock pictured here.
8:11
